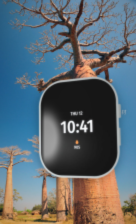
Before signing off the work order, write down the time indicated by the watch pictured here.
10:41
